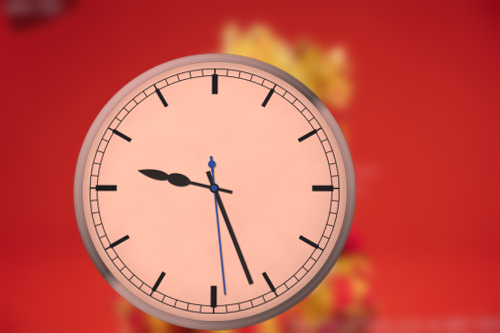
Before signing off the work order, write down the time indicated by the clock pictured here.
9:26:29
